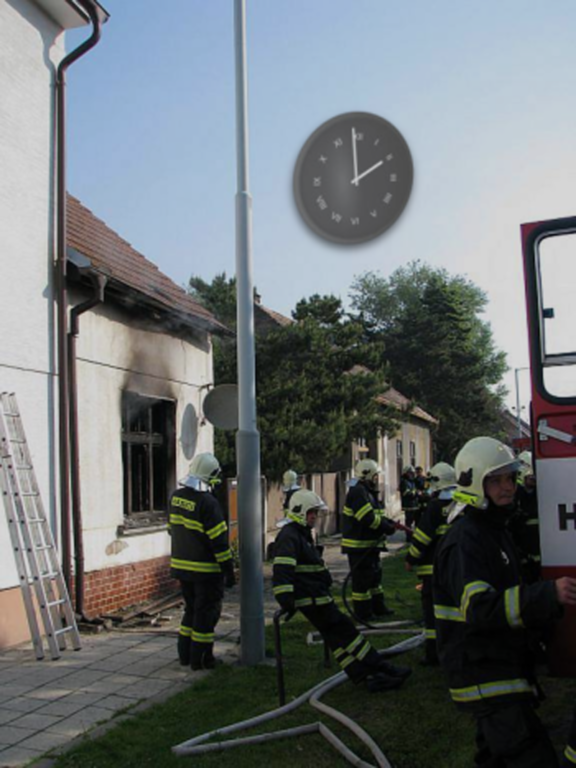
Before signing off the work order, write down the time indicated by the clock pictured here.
1:59
